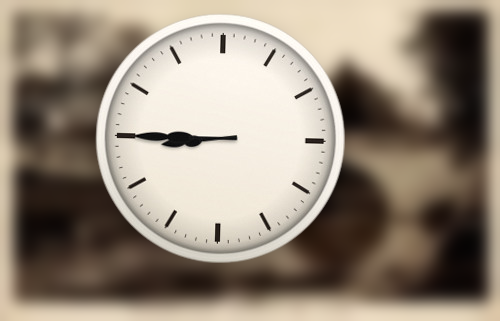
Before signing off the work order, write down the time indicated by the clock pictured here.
8:45
